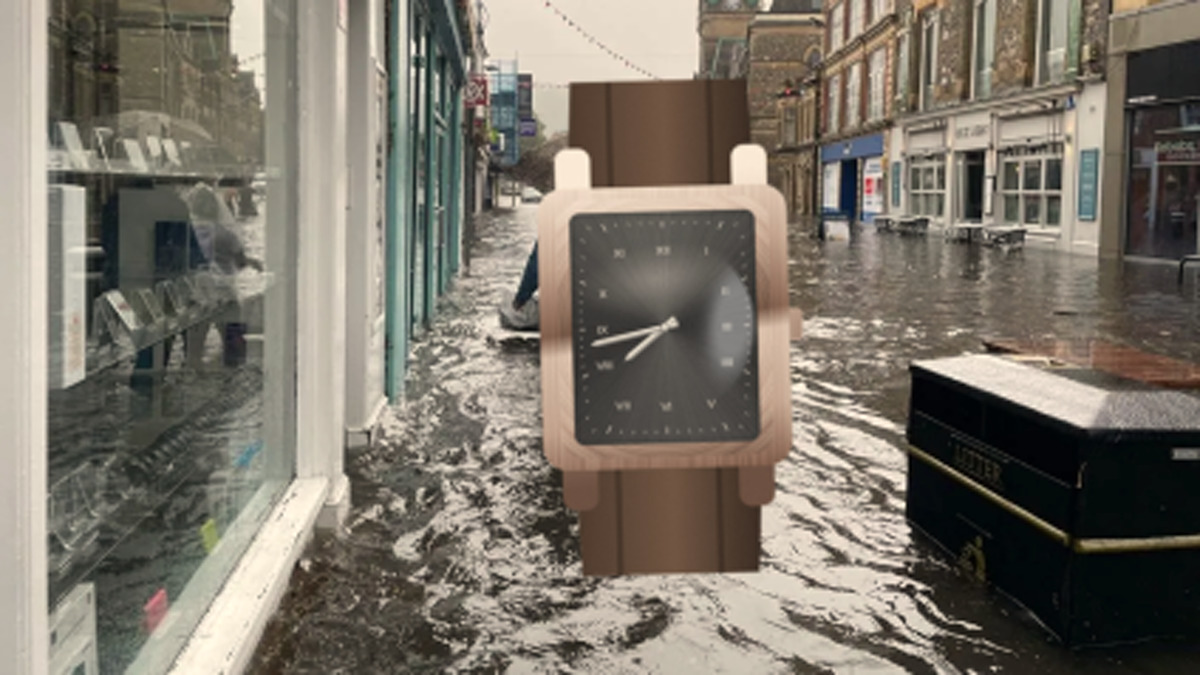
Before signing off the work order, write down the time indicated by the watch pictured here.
7:43
